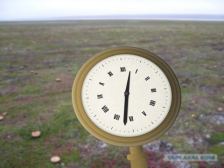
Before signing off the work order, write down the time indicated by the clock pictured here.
12:32
